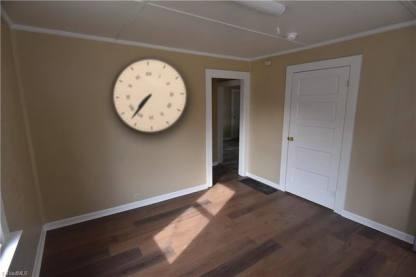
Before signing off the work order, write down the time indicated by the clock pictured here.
7:37
